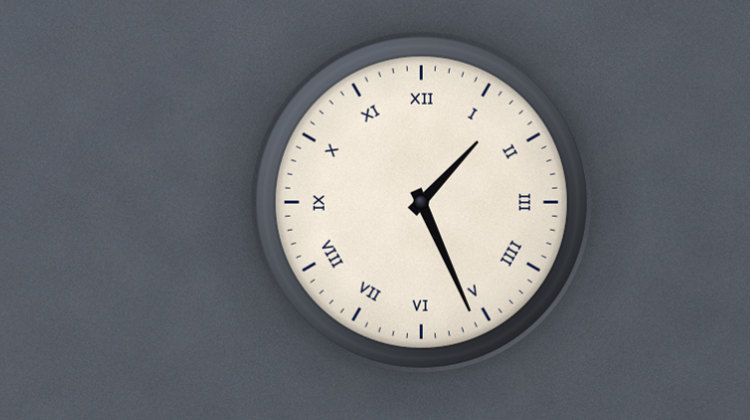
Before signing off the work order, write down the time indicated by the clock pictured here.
1:26
